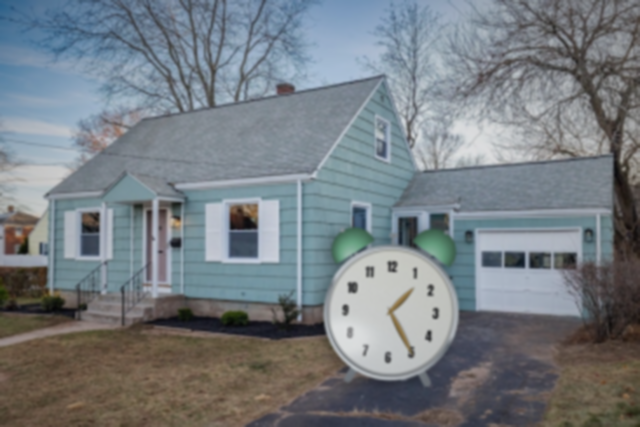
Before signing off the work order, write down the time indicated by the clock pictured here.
1:25
